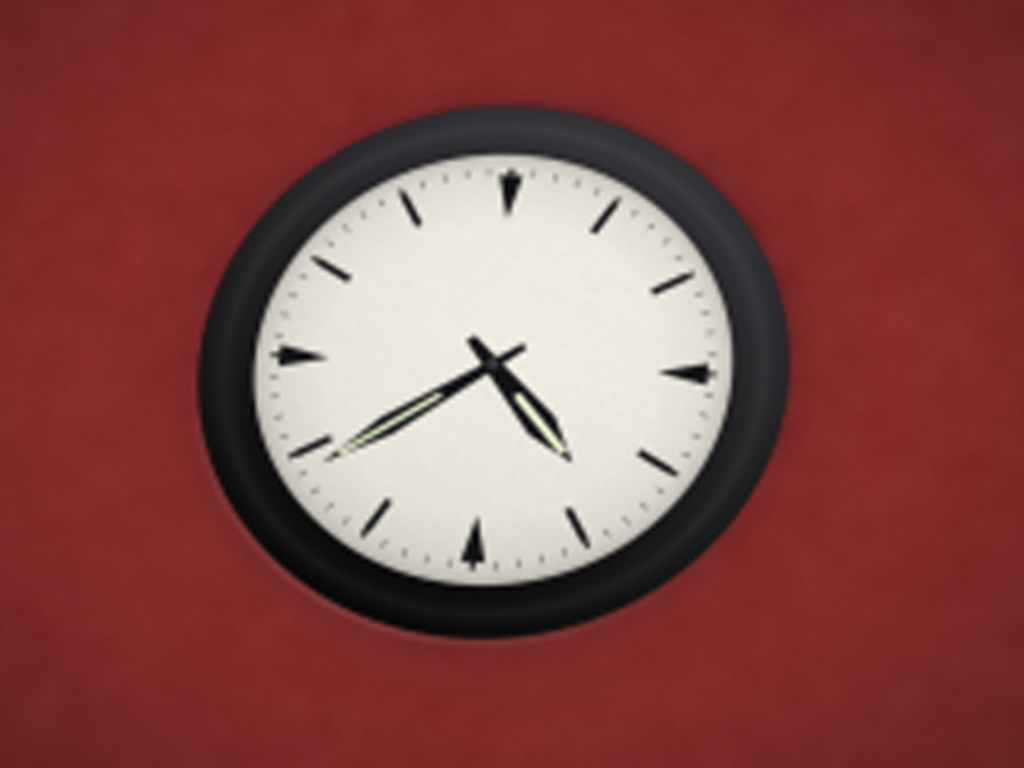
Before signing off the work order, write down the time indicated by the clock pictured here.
4:39
